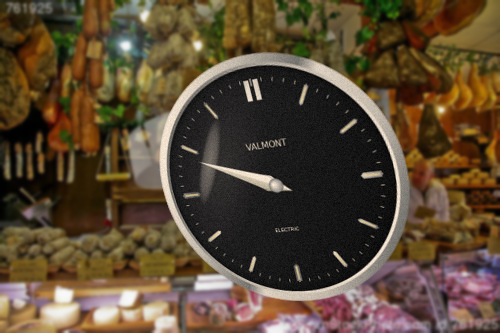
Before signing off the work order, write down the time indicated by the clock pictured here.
9:49
